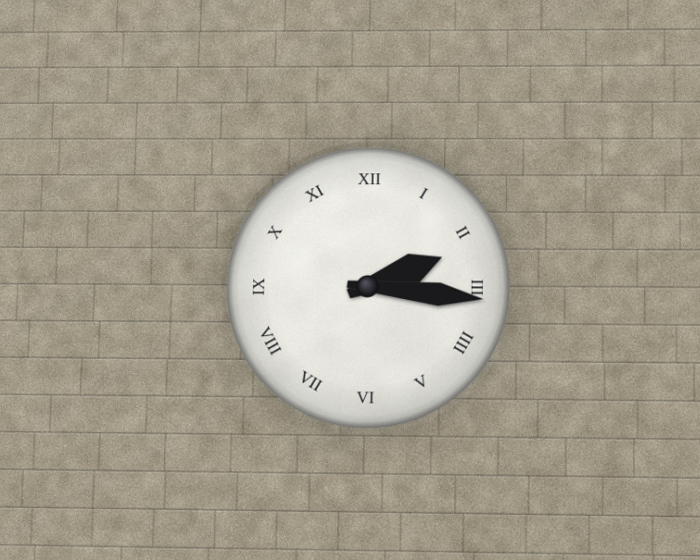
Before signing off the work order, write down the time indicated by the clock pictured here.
2:16
